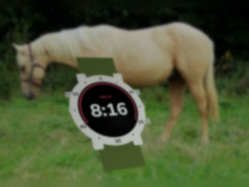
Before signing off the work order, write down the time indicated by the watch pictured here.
8:16
